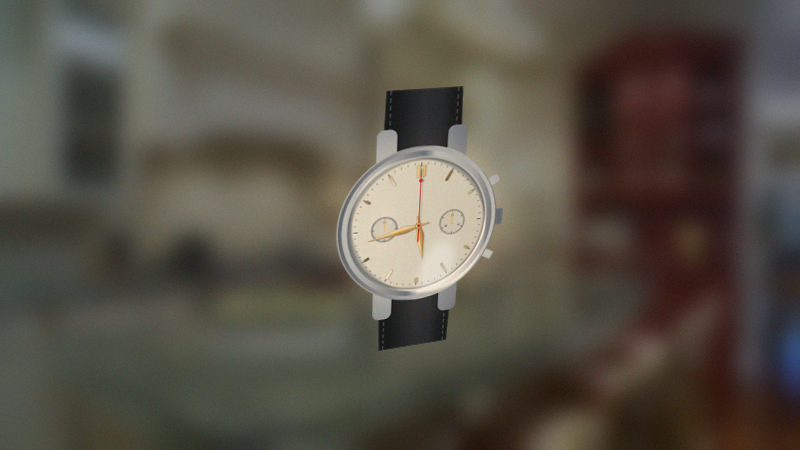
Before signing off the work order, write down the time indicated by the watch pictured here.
5:43
